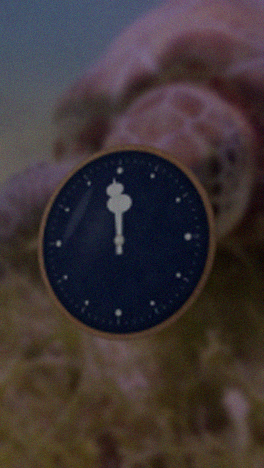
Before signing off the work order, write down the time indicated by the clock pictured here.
11:59
